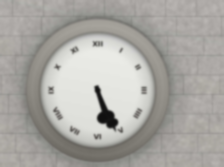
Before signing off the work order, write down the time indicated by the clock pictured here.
5:26
